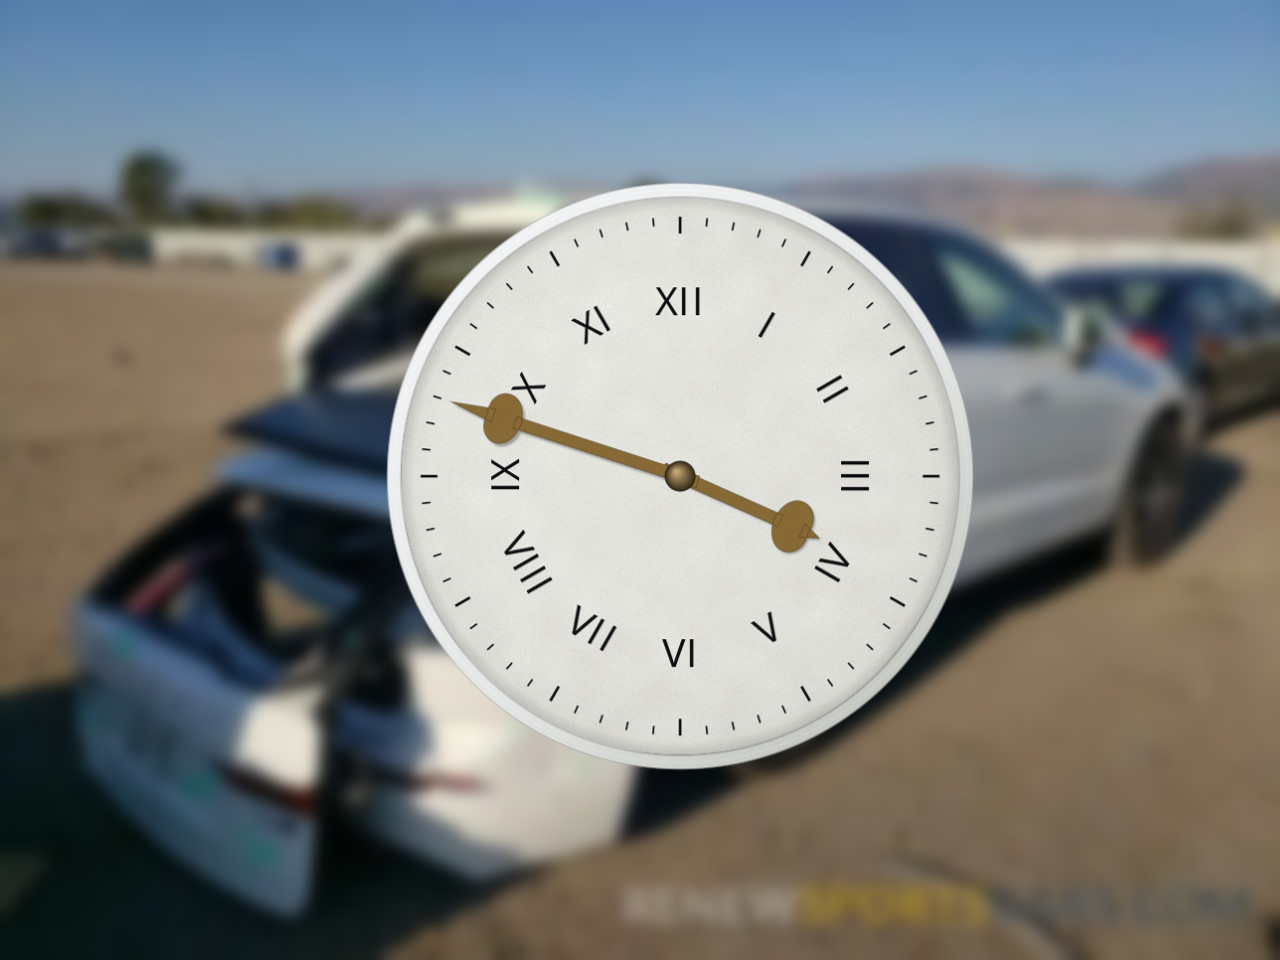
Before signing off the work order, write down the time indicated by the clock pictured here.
3:48
